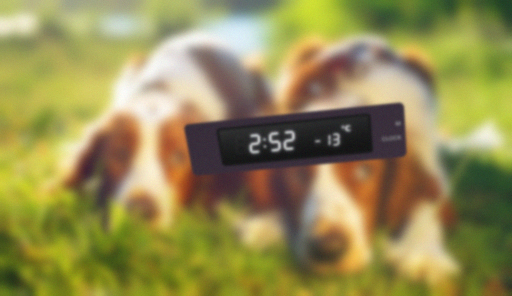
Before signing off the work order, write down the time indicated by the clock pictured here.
2:52
